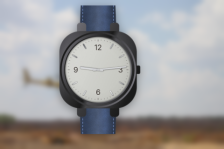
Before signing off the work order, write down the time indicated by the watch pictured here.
9:14
